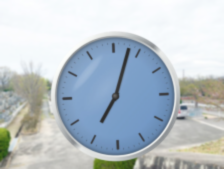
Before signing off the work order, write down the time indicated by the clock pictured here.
7:03
